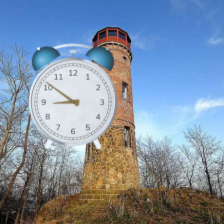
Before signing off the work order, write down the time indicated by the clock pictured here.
8:51
